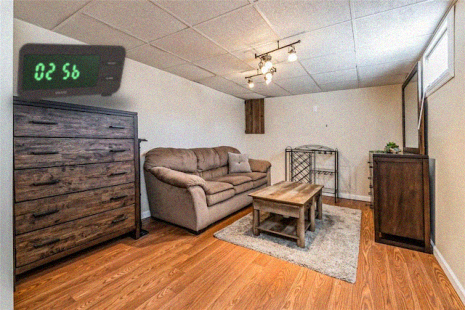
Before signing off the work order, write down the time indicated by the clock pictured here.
2:56
